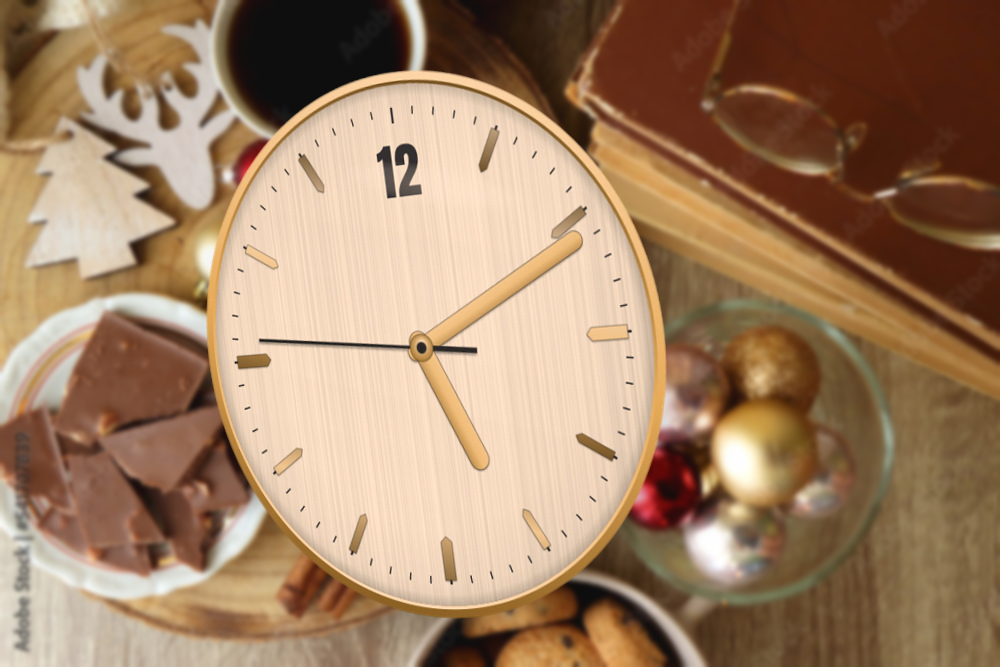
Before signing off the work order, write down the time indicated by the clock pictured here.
5:10:46
